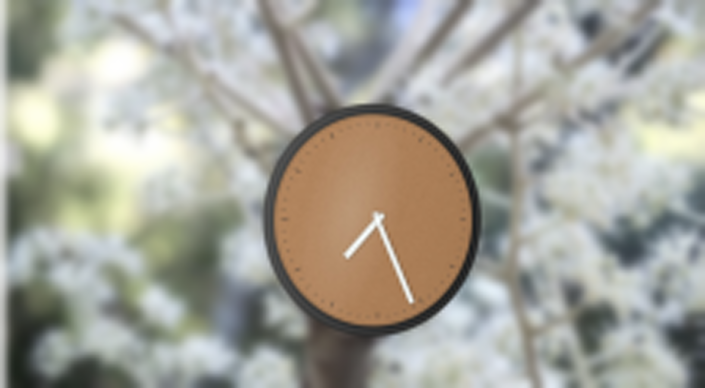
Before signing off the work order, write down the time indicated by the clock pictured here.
7:26
